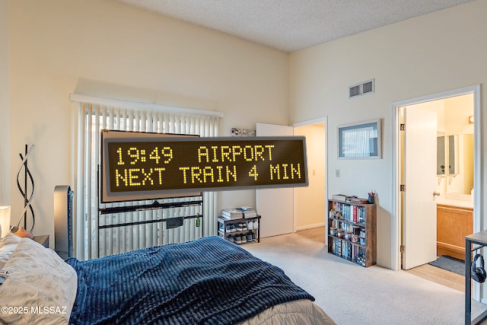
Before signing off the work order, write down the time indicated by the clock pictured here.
19:49
